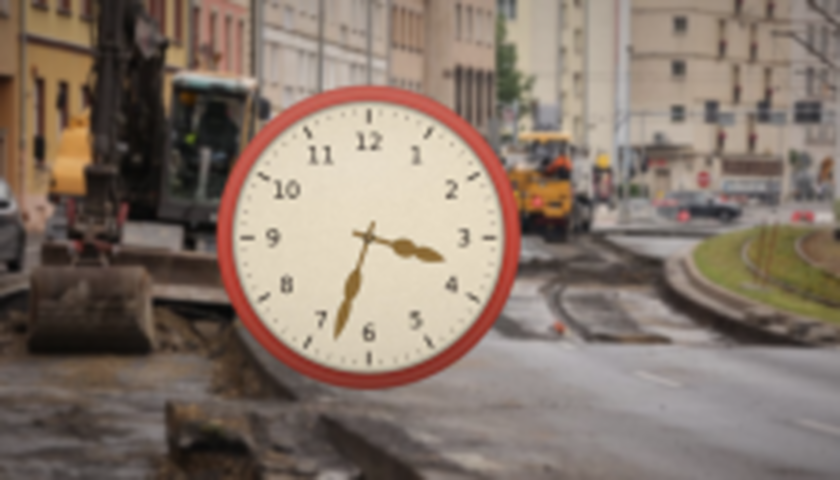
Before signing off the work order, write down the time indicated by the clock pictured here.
3:33
